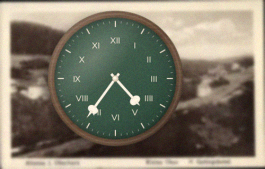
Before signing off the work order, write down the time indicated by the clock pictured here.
4:36
